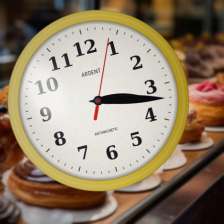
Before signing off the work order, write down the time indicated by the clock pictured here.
3:17:04
